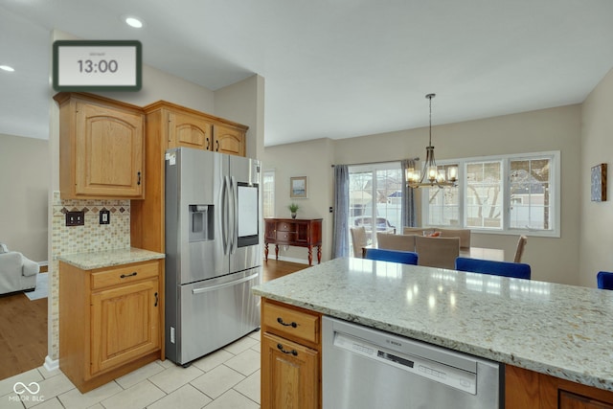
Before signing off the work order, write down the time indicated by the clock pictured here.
13:00
